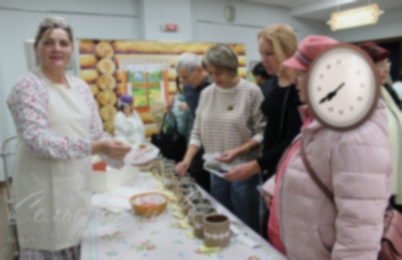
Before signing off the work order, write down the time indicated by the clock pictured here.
7:40
